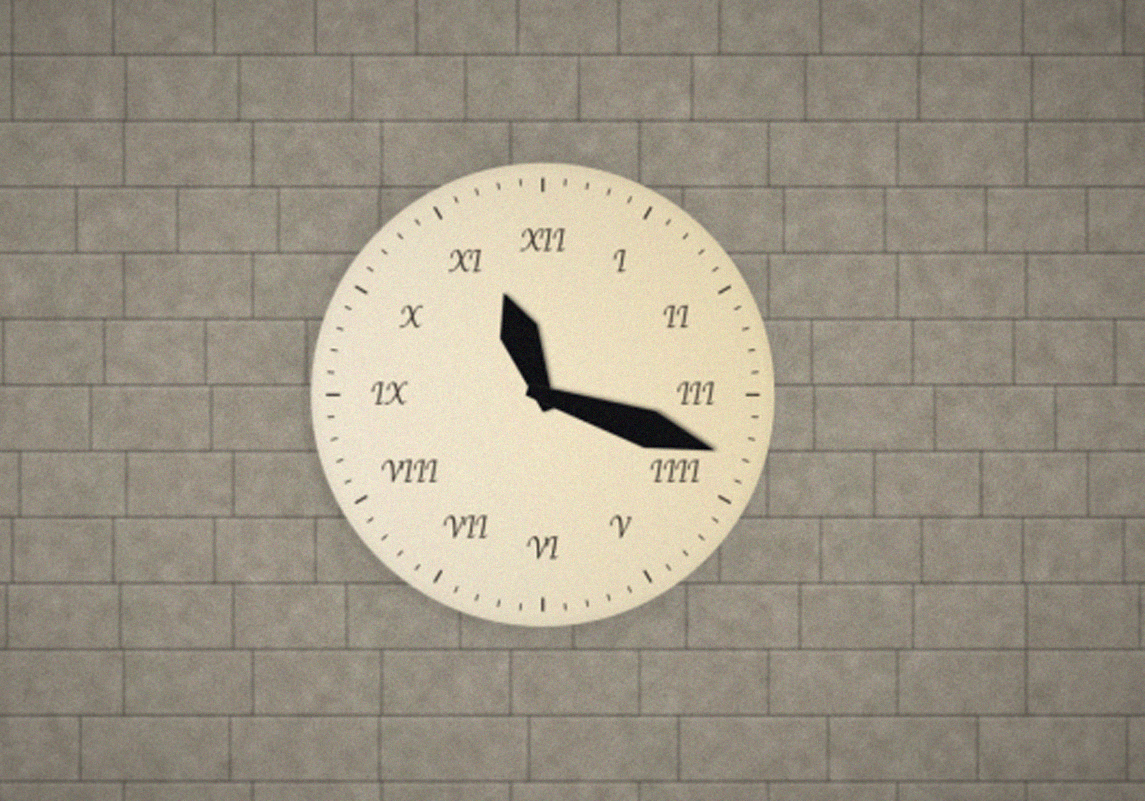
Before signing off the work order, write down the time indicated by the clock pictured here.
11:18
